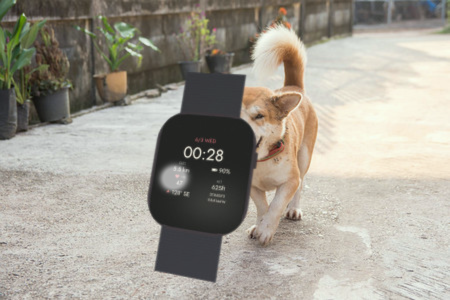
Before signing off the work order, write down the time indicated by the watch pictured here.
0:28
